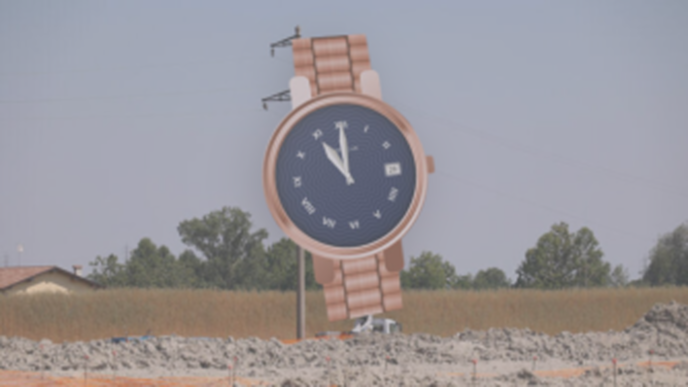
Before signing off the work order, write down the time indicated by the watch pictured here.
11:00
